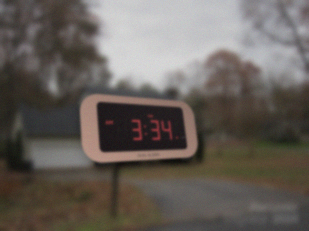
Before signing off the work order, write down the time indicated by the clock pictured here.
3:34
